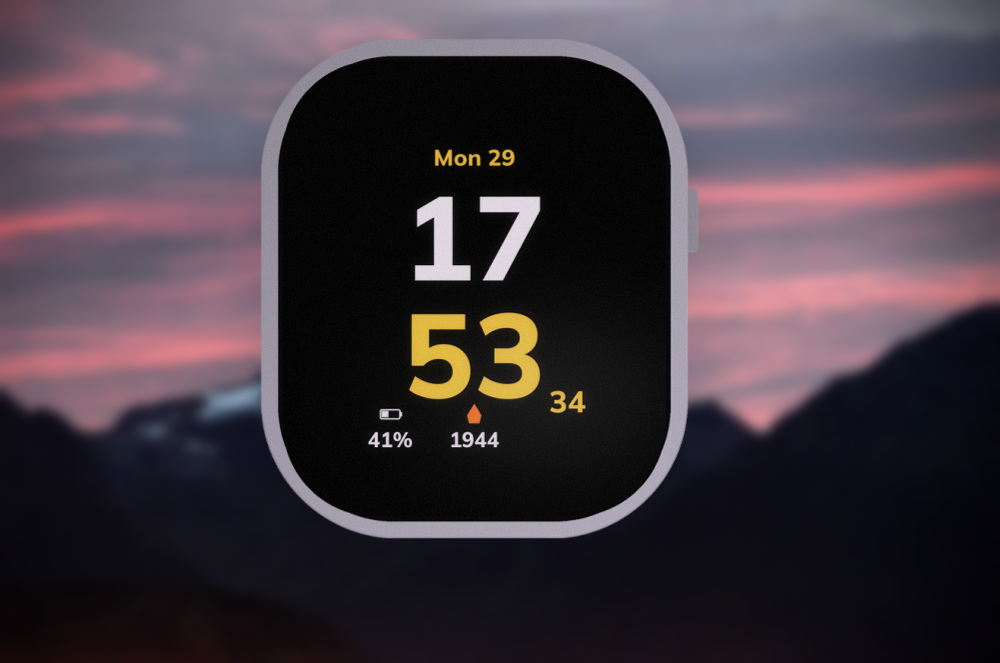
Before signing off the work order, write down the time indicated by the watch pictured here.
17:53:34
